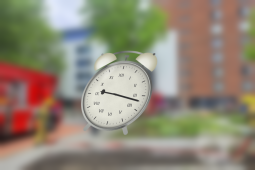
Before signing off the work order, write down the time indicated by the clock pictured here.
9:17
